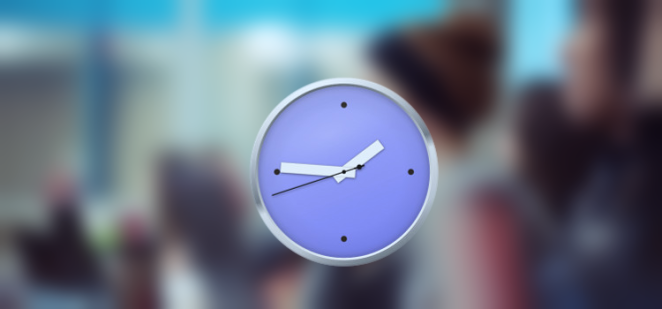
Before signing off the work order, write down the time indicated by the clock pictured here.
1:45:42
